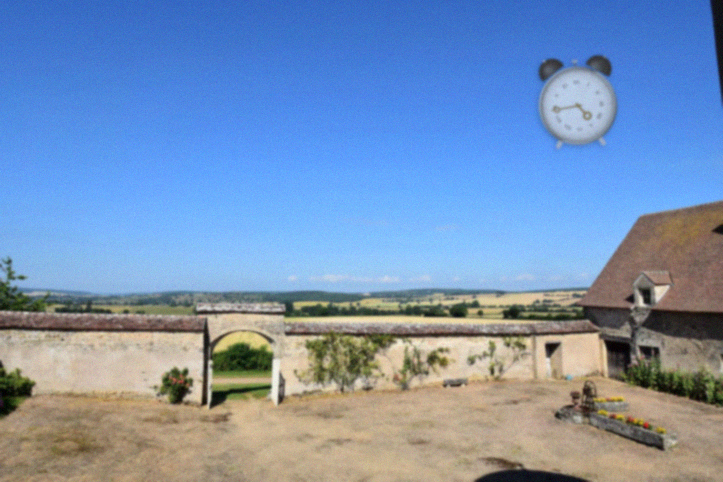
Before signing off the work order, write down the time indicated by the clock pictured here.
4:44
